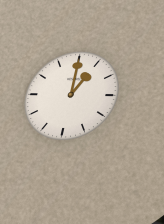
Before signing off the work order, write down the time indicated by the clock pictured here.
1:00
